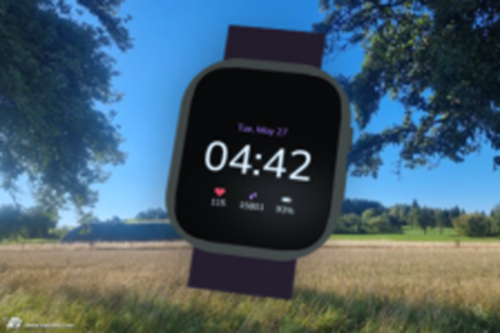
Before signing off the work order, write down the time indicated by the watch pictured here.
4:42
